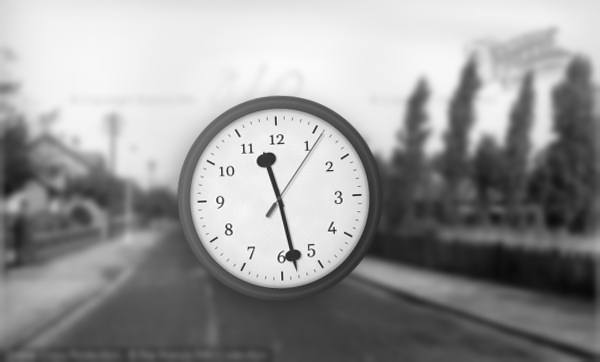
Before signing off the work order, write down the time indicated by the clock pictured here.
11:28:06
